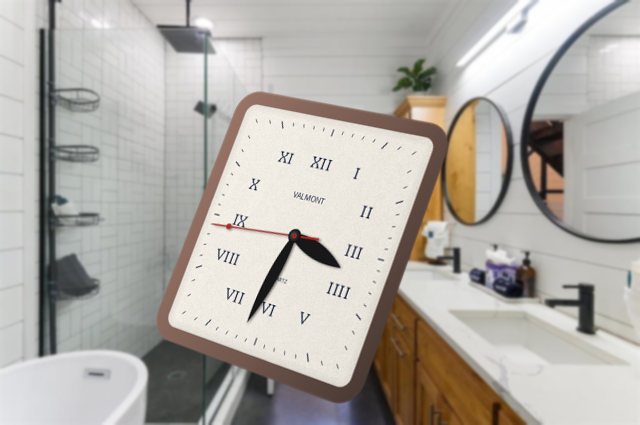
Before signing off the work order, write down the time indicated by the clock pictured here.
3:31:44
